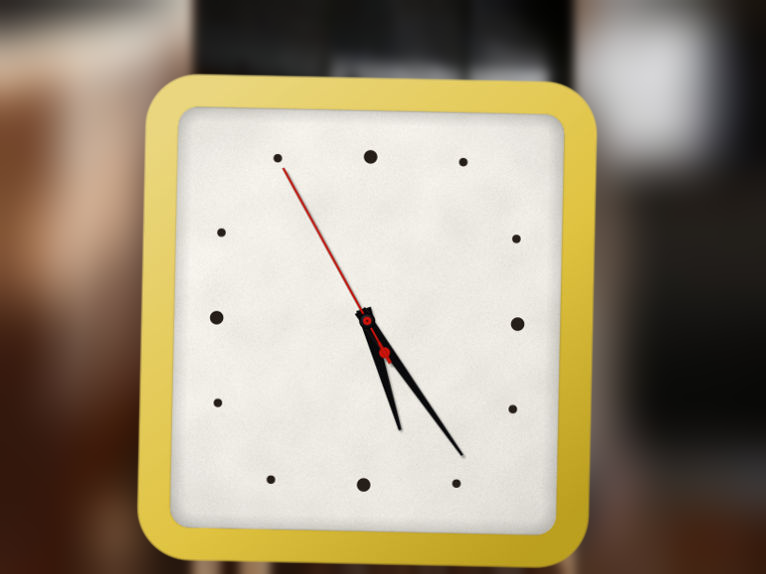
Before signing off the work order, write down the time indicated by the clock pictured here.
5:23:55
